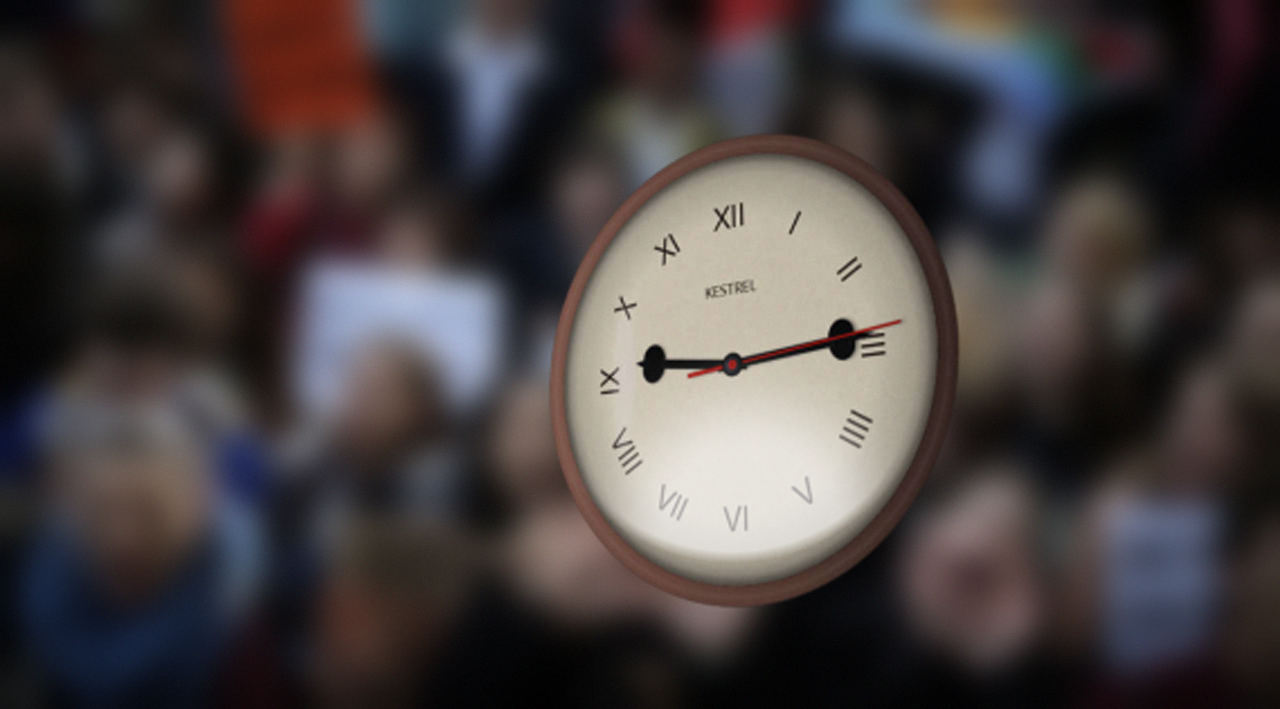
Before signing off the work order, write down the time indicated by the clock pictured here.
9:14:14
